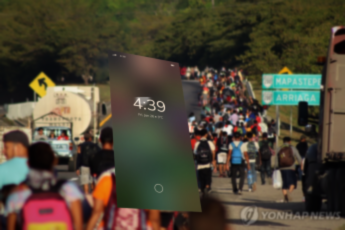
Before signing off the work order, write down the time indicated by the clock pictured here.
4:39
